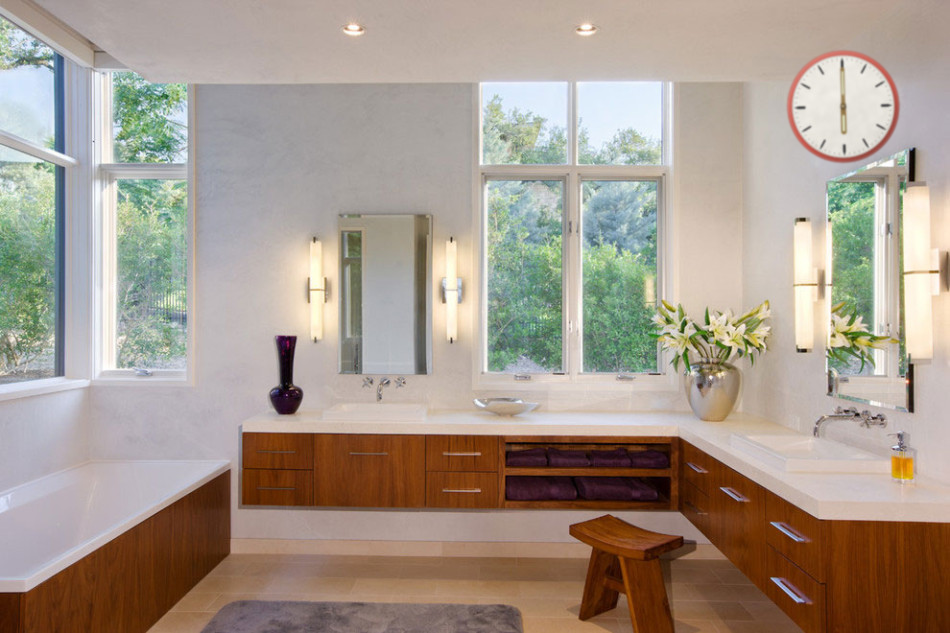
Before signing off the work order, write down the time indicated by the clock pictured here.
6:00
